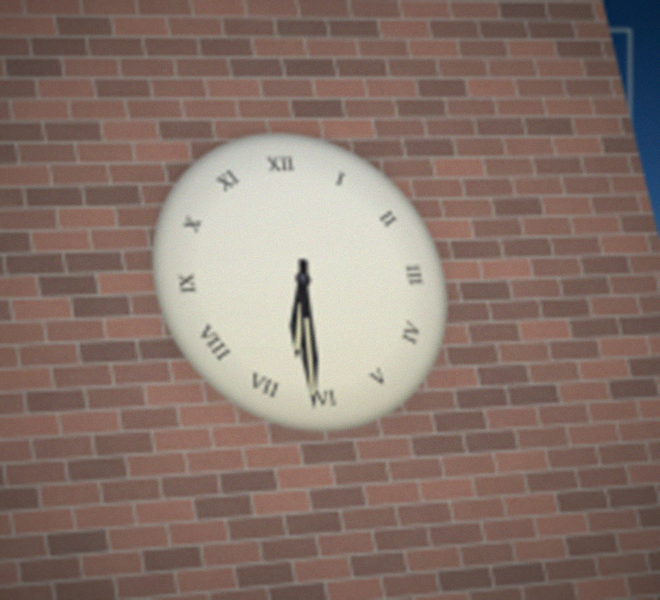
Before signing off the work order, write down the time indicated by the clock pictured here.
6:31
